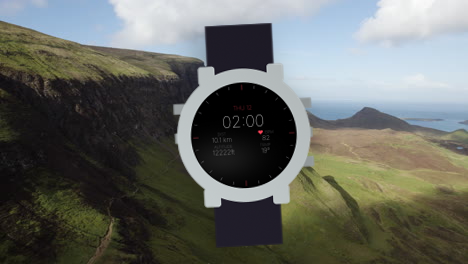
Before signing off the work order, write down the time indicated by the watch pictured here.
2:00
